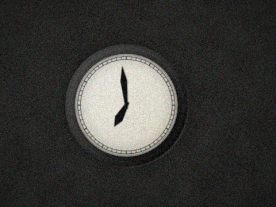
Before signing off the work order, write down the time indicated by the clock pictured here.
6:59
